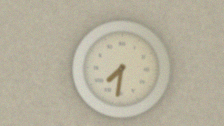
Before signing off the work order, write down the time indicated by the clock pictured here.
7:31
